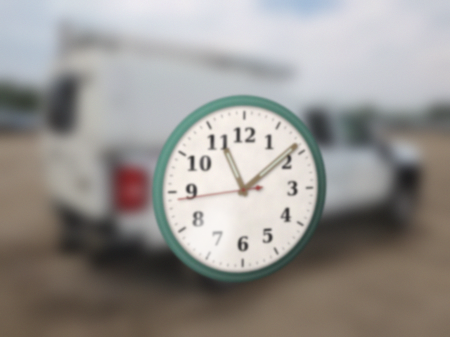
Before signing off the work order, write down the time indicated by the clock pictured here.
11:08:44
